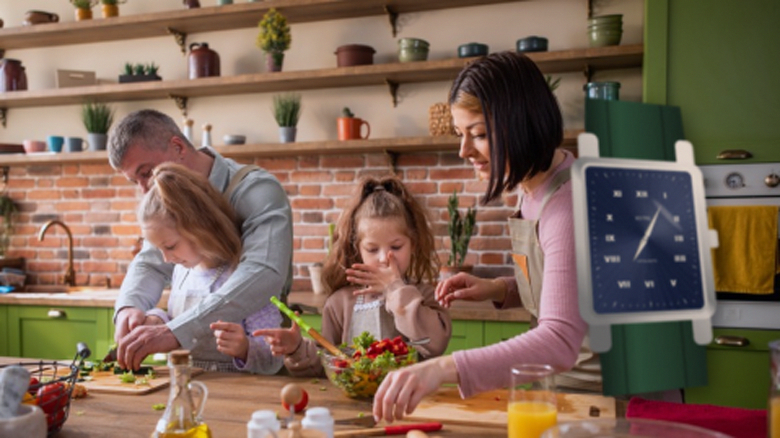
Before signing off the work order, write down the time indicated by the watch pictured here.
7:05
